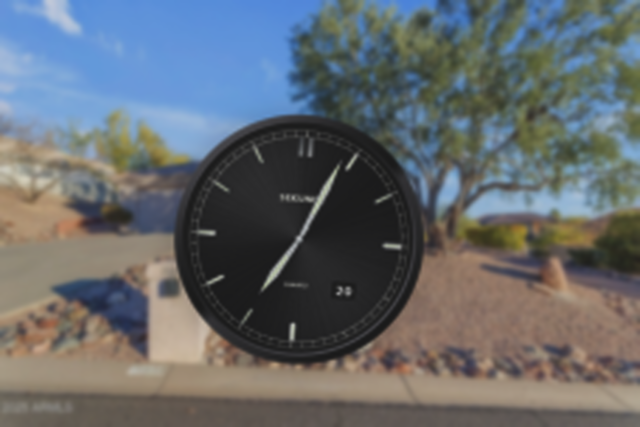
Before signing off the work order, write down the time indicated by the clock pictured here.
7:04
